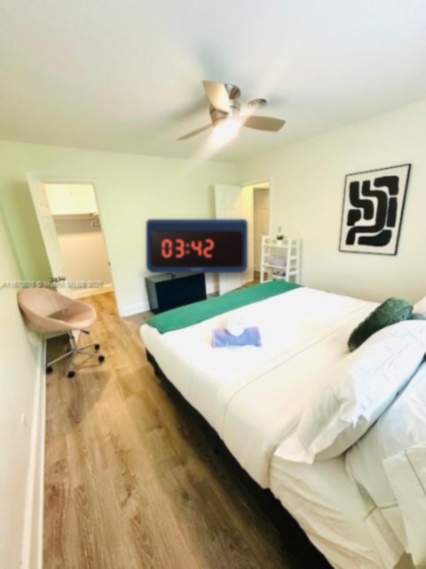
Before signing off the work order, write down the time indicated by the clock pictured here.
3:42
